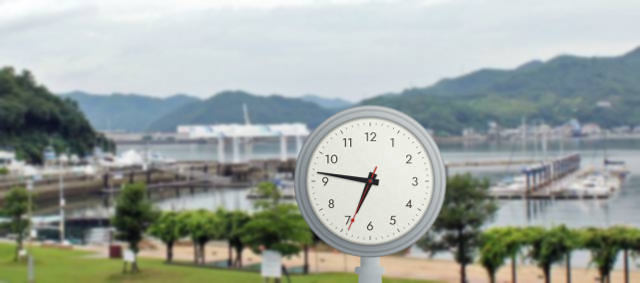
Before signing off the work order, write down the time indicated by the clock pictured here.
6:46:34
